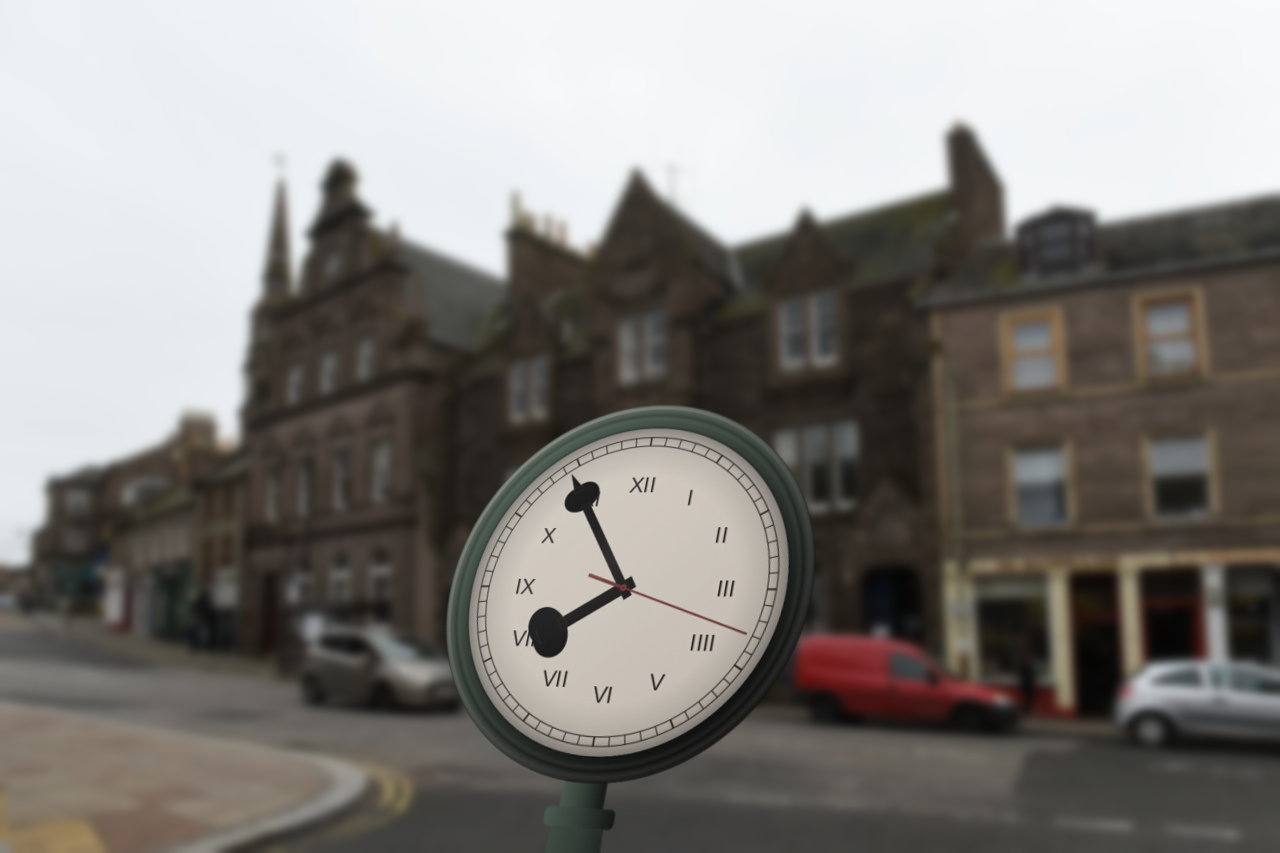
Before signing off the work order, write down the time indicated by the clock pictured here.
7:54:18
